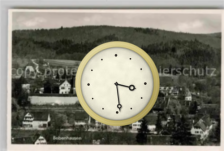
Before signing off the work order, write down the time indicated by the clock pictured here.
3:29
